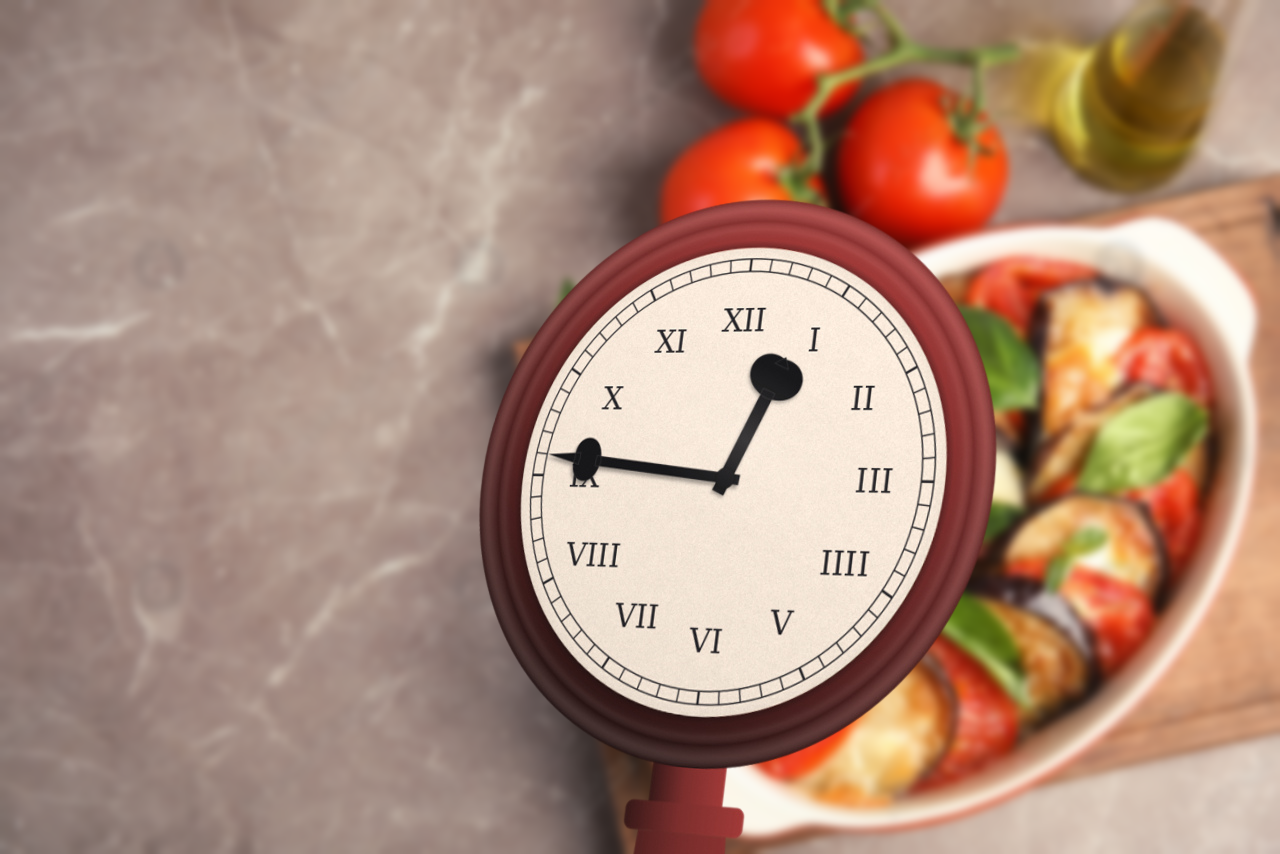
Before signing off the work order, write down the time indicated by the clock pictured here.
12:46
